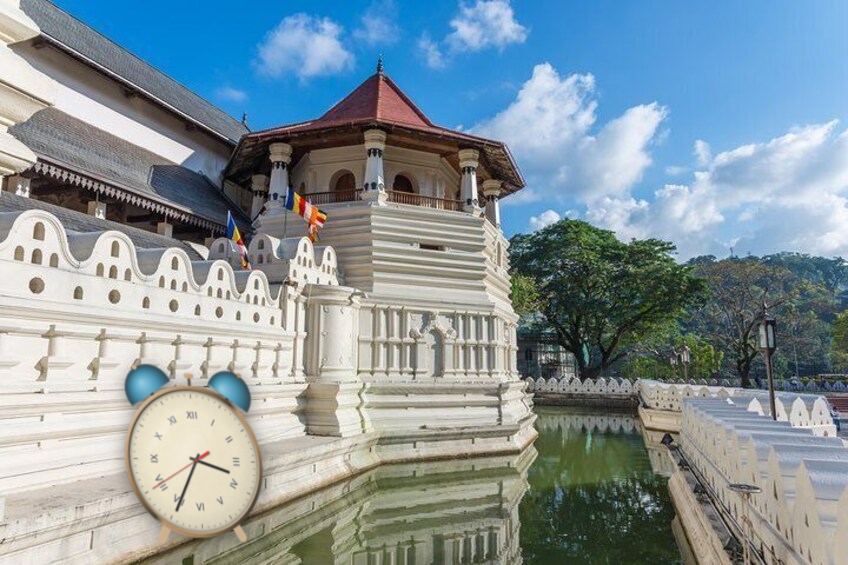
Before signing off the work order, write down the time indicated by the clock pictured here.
3:34:40
